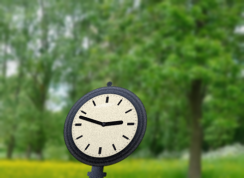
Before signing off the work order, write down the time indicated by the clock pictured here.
2:48
